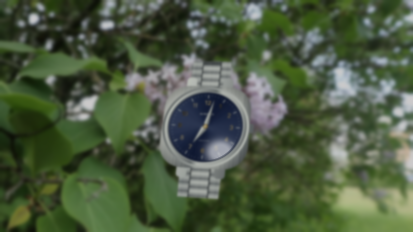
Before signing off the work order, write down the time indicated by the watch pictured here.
7:02
